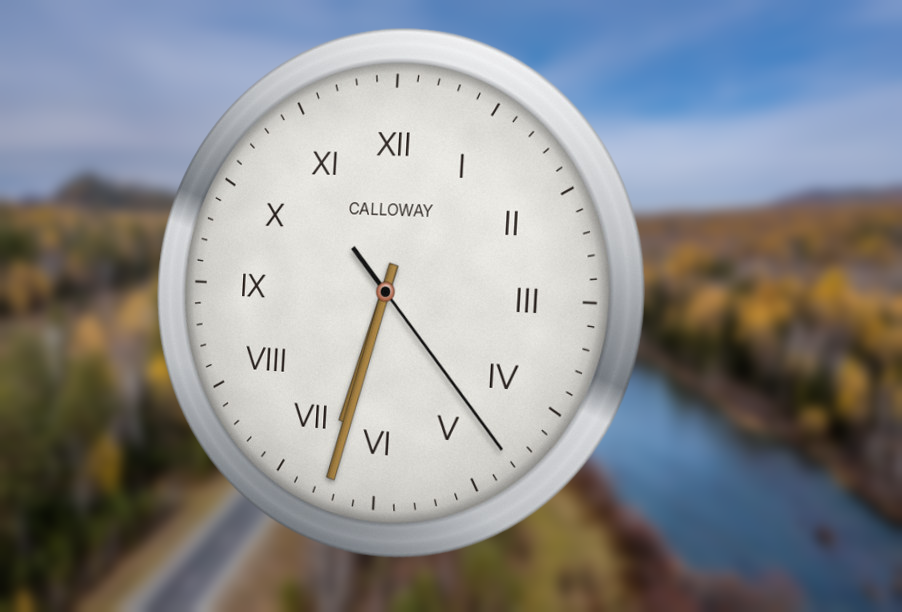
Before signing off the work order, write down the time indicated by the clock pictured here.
6:32:23
